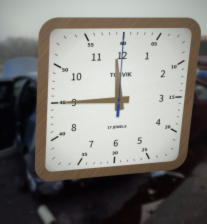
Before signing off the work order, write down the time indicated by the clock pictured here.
11:45:00
